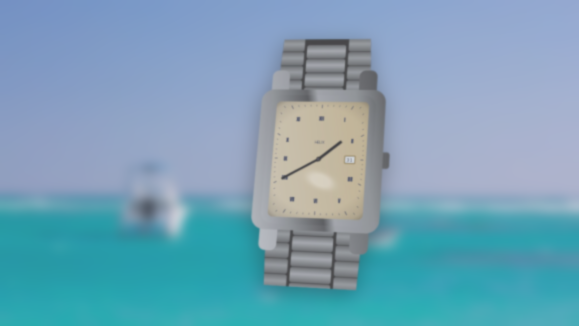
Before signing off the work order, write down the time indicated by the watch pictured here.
1:40
